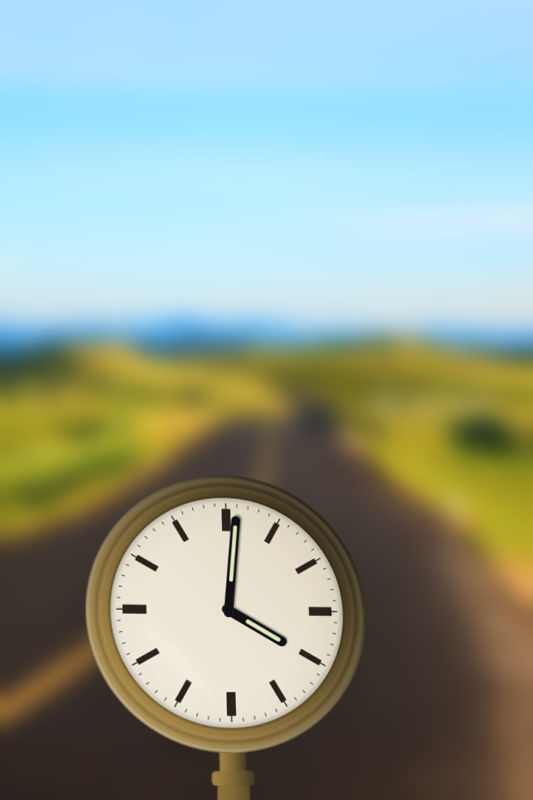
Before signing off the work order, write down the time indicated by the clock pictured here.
4:01
